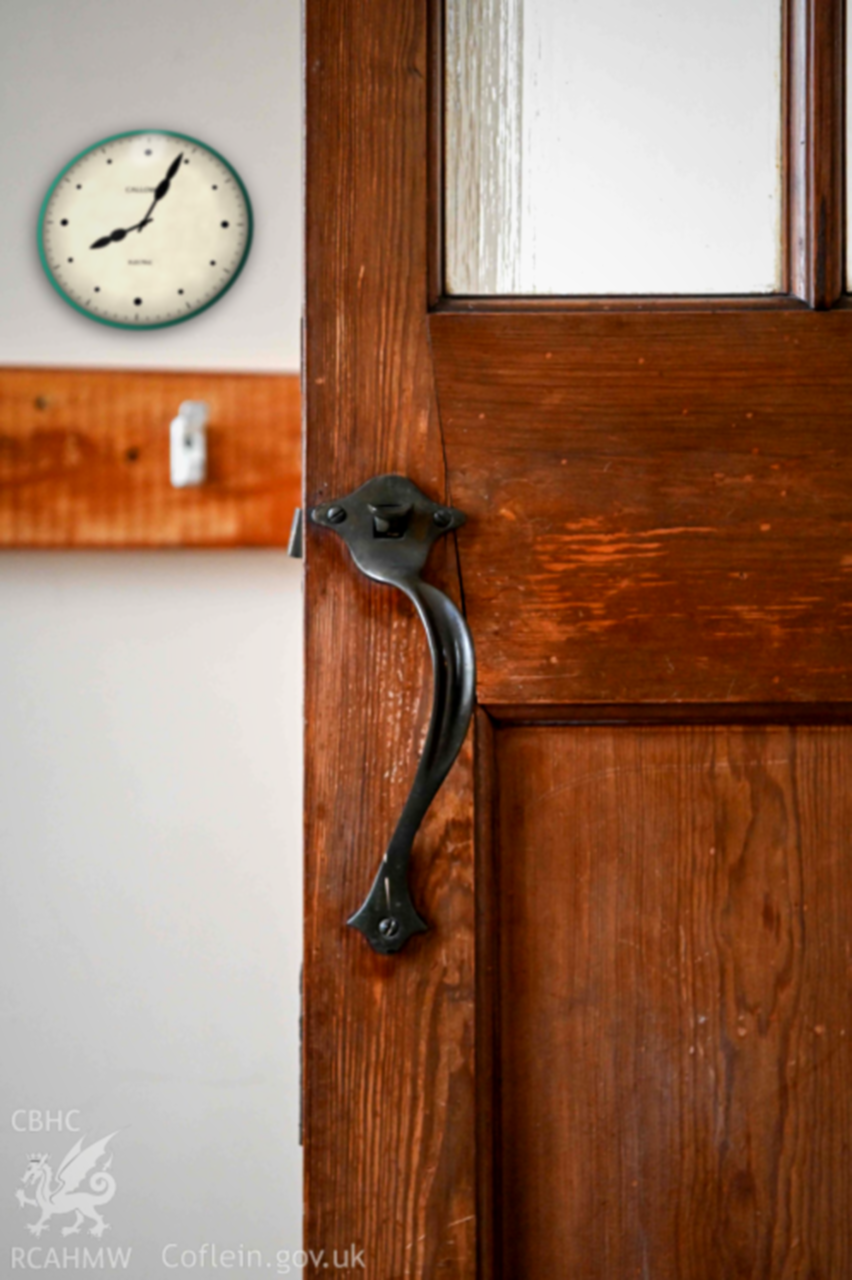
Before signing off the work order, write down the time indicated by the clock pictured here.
8:04
